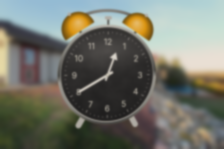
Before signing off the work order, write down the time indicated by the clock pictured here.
12:40
